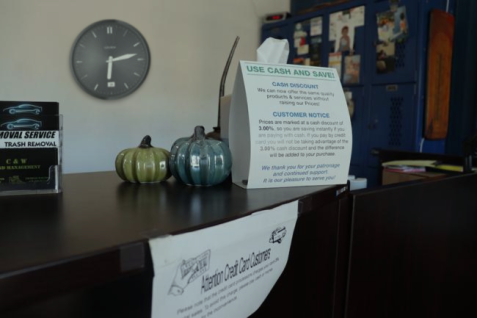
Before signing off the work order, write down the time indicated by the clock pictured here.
6:13
